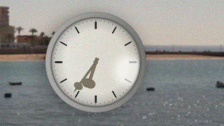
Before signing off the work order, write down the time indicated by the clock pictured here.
6:36
